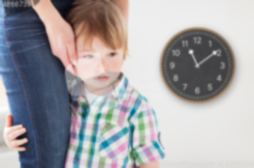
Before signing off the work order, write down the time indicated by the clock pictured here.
11:09
